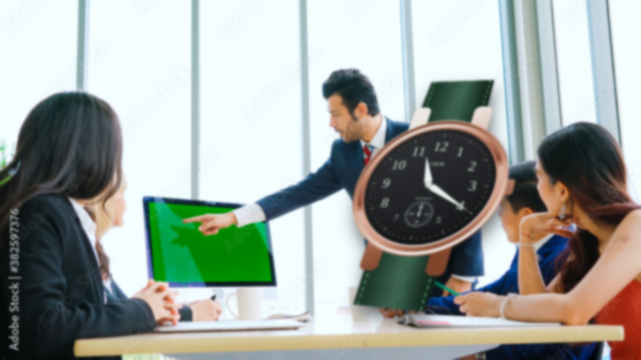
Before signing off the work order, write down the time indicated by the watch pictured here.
11:20
